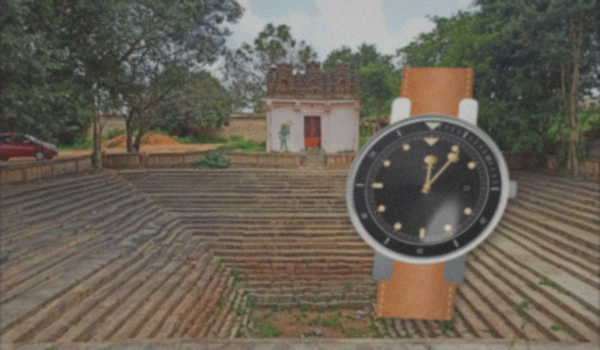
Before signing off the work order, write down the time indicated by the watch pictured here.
12:06
